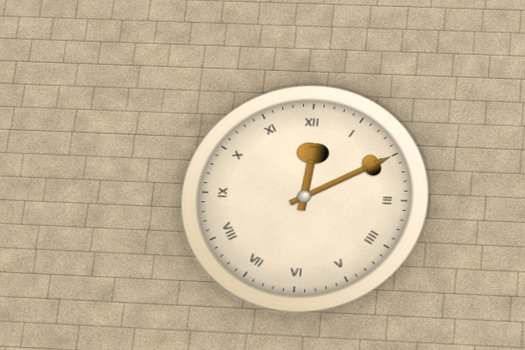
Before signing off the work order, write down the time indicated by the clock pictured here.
12:10
